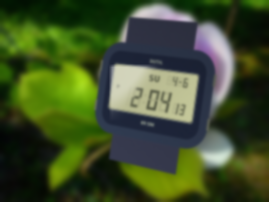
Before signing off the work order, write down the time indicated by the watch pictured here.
2:04
